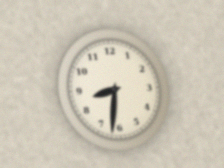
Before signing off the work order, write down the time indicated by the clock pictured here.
8:32
